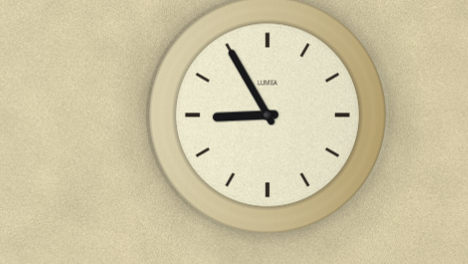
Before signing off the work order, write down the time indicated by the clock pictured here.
8:55
